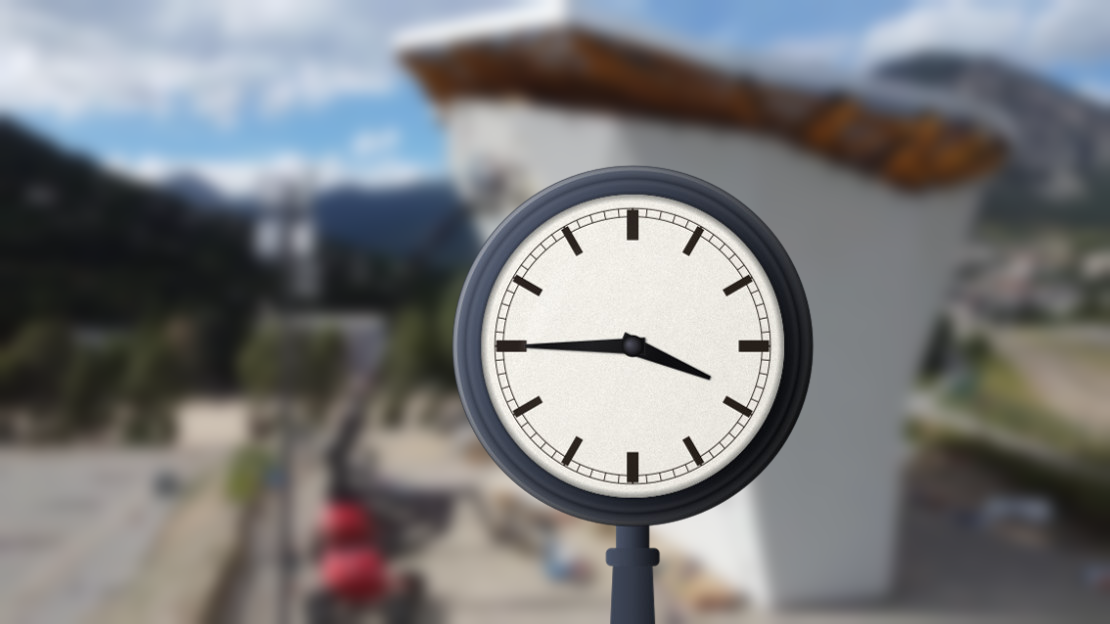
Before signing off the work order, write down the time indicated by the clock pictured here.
3:45
